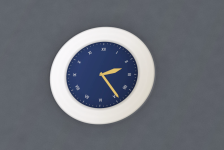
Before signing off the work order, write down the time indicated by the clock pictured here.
2:24
